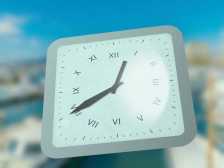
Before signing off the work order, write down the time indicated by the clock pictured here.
12:40
